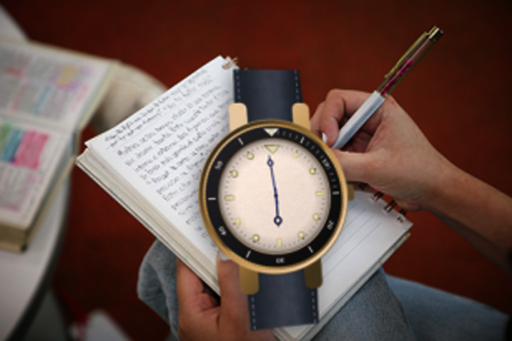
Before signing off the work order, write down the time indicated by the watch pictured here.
5:59
